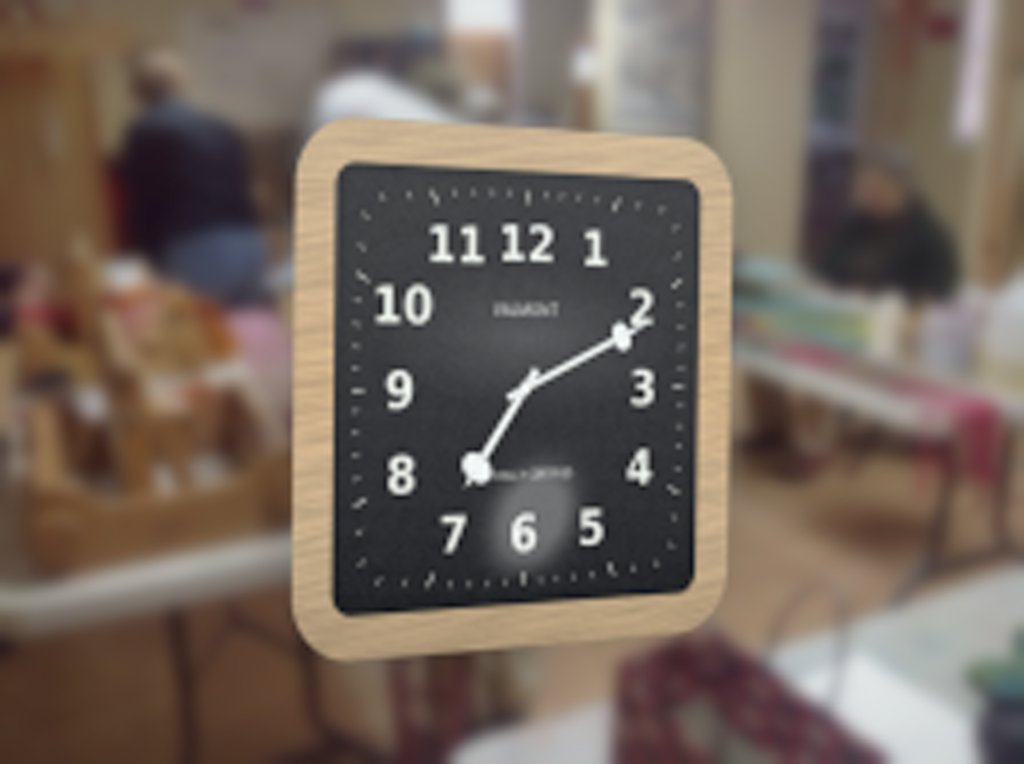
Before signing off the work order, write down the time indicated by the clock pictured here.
7:11
